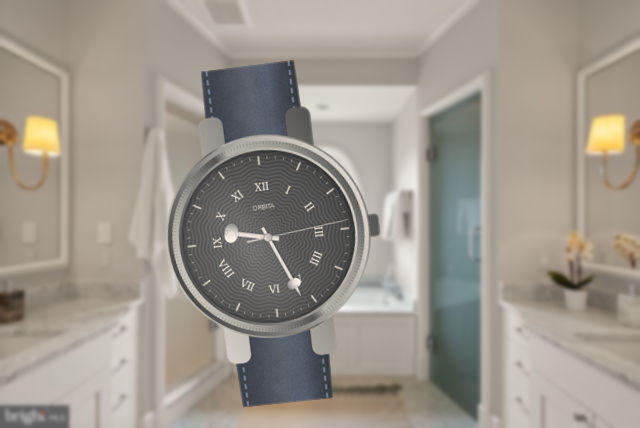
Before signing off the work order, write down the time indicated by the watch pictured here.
9:26:14
